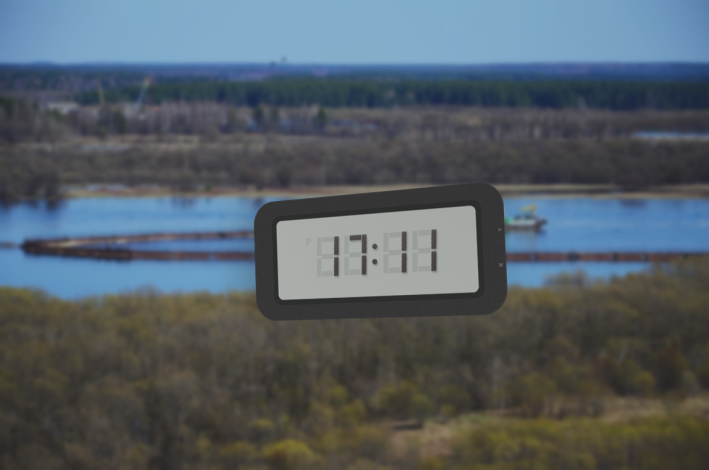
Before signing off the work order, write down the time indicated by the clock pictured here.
17:11
